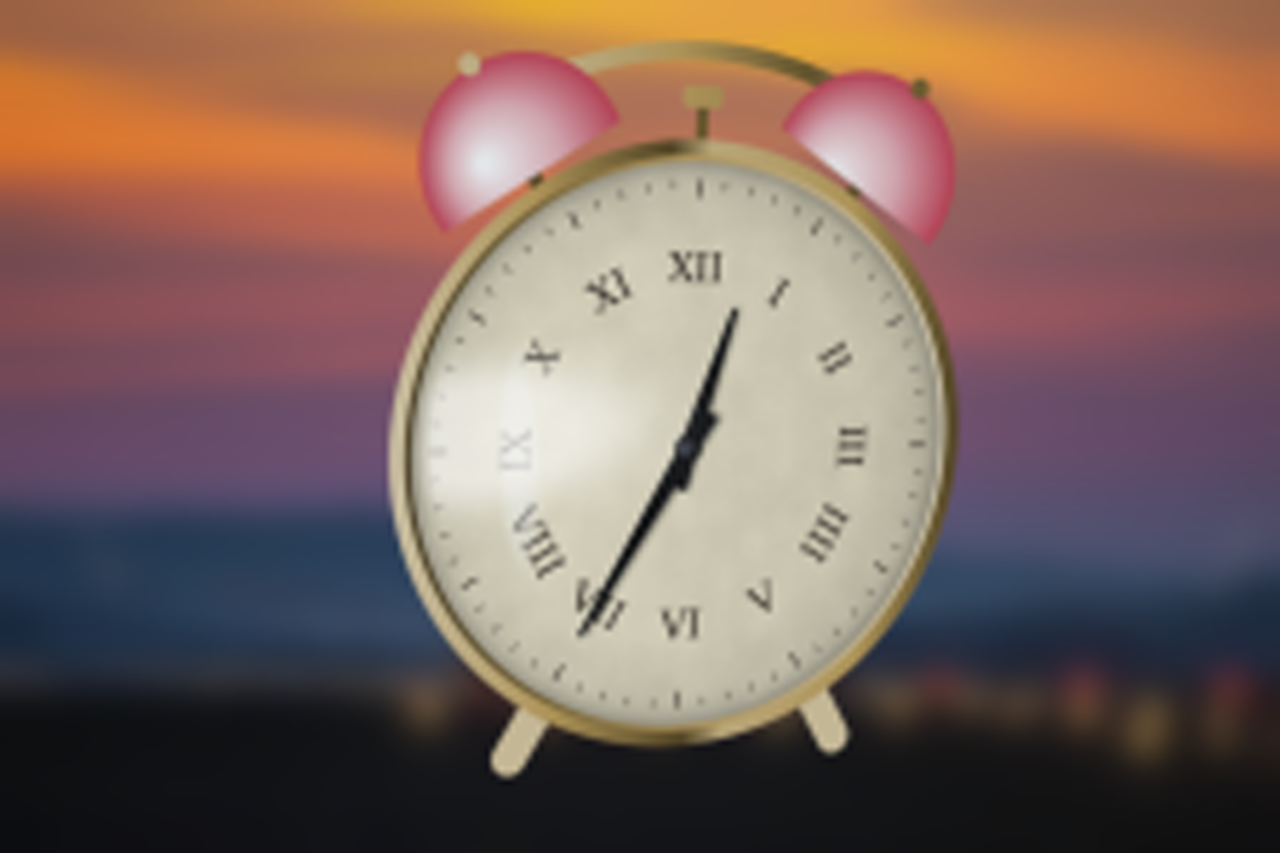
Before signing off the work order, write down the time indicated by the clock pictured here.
12:35
